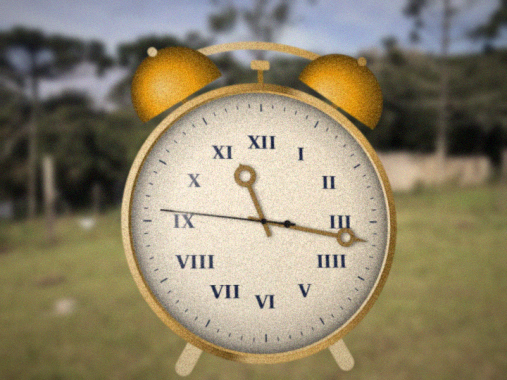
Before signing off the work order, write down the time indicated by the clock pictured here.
11:16:46
